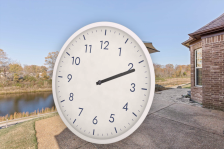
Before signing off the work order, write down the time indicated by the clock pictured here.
2:11
